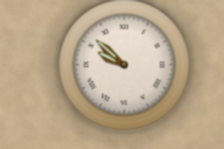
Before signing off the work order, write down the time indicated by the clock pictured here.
9:52
